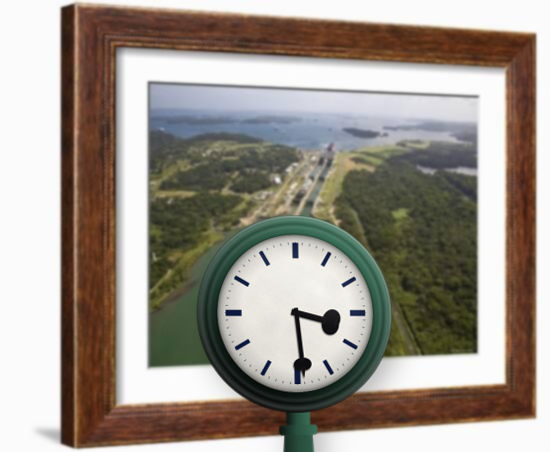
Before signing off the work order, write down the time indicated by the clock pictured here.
3:29
